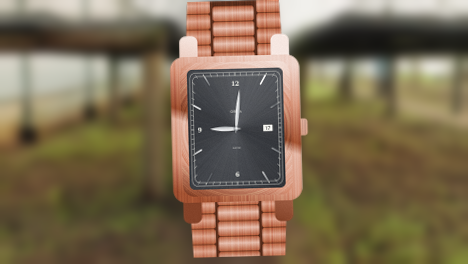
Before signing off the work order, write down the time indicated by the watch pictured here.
9:01
